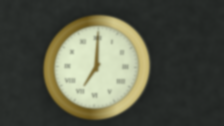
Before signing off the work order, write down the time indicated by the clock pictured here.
7:00
